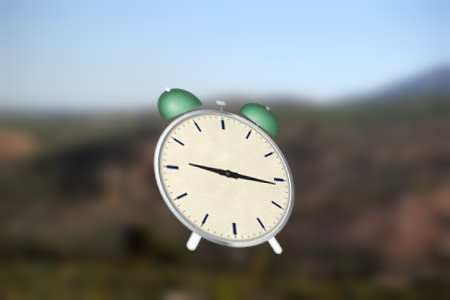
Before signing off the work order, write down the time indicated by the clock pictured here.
9:16
